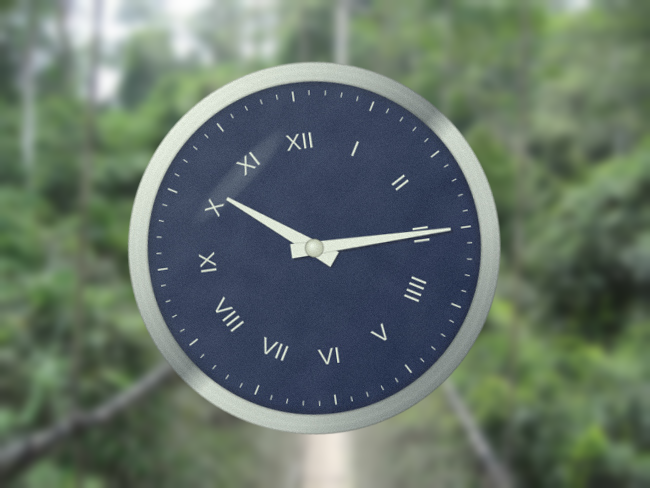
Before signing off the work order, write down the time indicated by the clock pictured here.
10:15
